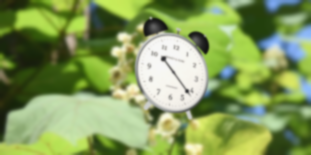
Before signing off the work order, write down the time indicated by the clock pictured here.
10:22
